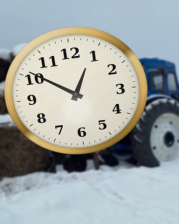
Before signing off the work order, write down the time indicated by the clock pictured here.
12:51
